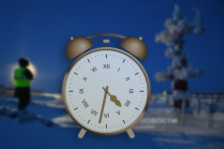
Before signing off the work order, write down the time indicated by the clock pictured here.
4:32
